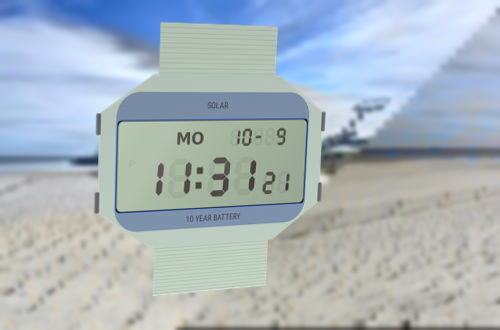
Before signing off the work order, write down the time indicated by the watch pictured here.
11:31:21
